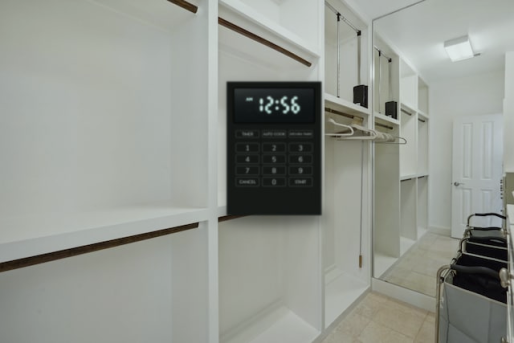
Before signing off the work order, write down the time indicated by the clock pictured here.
12:56
